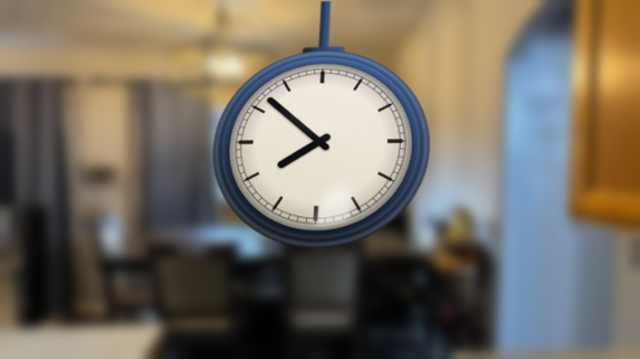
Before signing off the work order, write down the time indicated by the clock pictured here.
7:52
